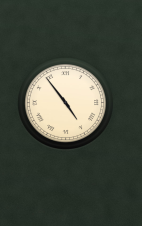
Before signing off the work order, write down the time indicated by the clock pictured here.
4:54
